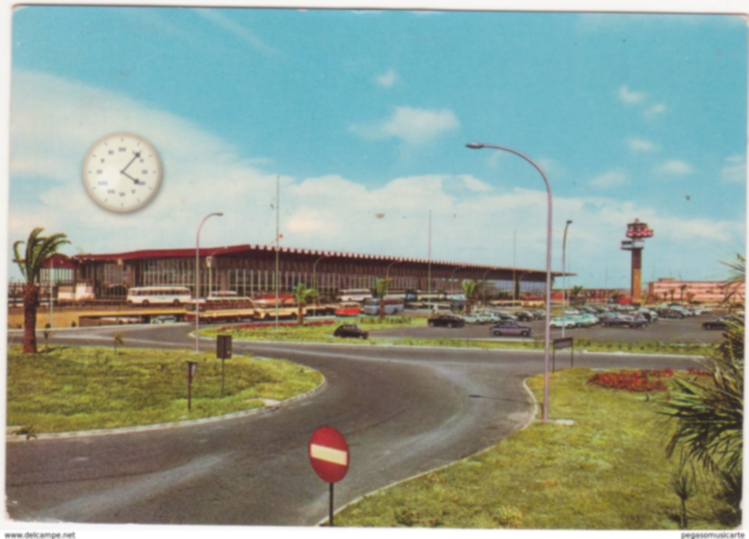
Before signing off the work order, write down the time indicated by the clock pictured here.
4:07
